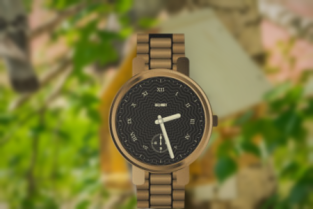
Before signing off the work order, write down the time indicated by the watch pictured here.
2:27
